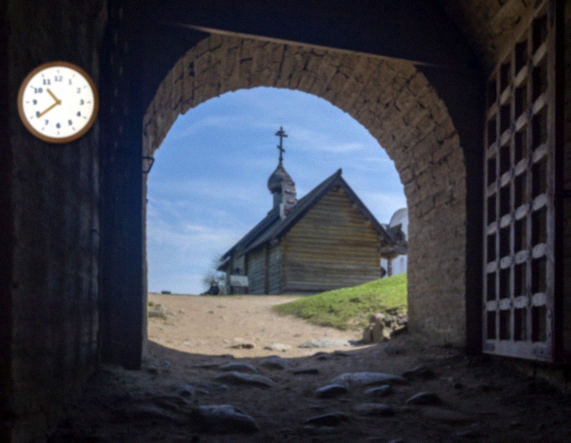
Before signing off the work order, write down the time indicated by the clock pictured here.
10:39
